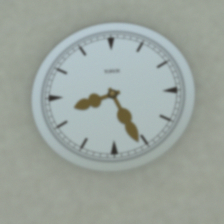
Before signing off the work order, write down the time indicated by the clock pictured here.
8:26
